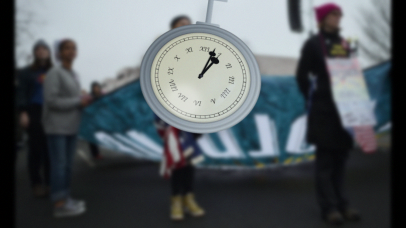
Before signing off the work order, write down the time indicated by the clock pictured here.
1:03
